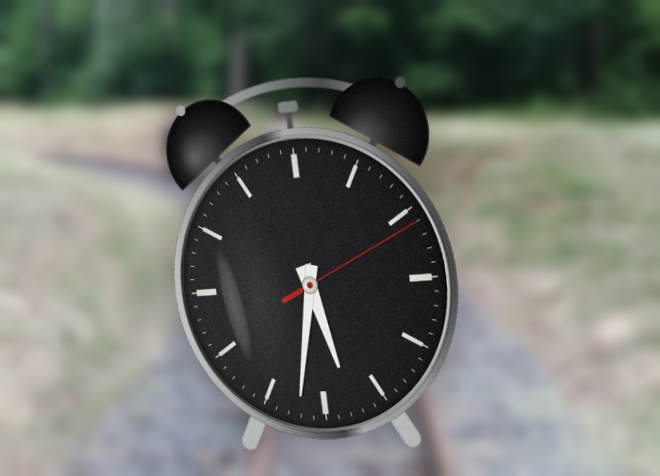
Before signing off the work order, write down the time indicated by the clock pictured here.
5:32:11
